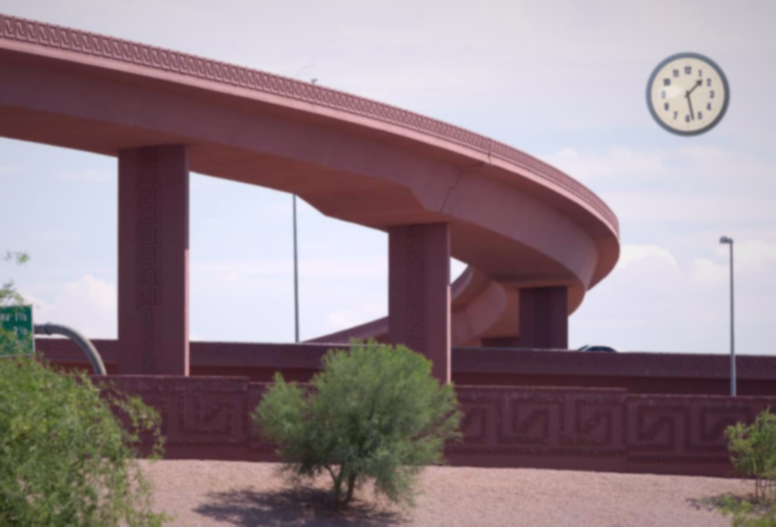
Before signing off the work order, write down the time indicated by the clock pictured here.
1:28
